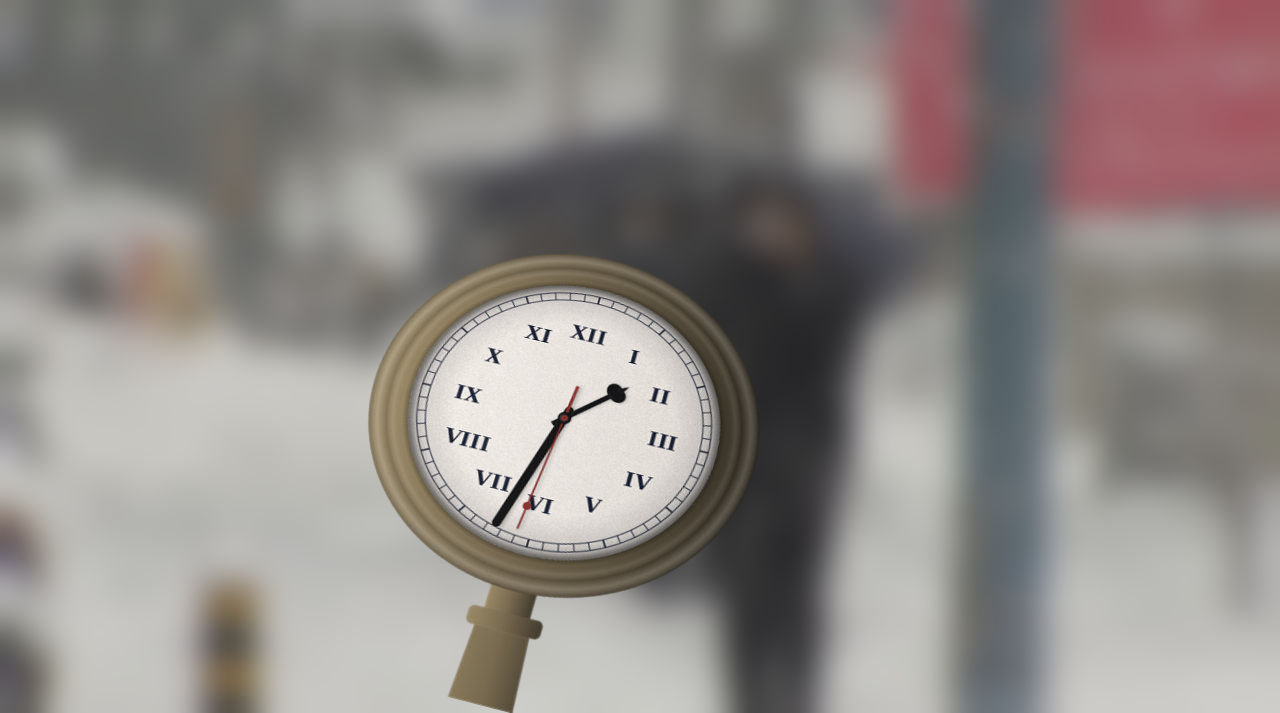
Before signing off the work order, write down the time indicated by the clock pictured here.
1:32:31
